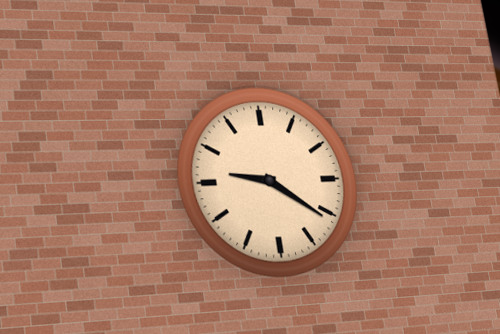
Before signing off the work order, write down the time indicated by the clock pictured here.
9:21
